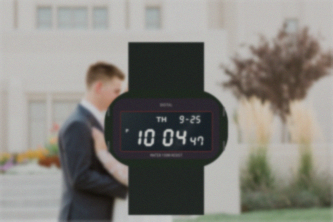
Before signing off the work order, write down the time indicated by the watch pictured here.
10:04:47
